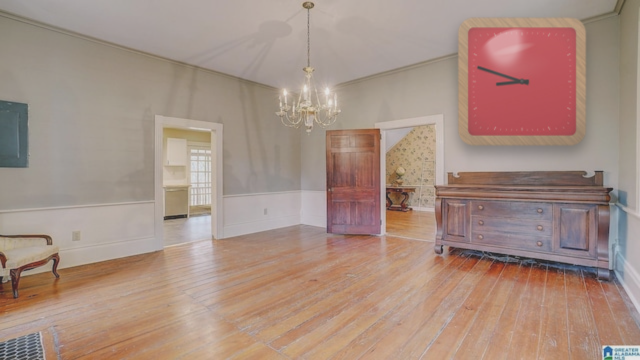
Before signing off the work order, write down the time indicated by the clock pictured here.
8:48
